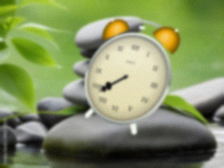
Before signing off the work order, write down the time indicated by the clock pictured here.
7:38
